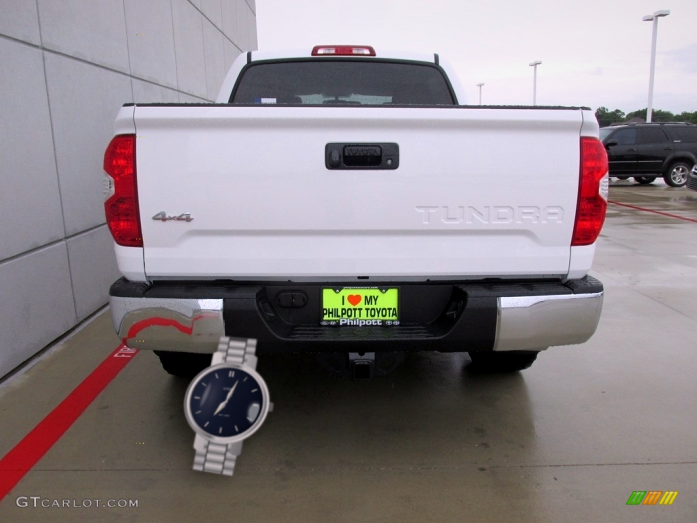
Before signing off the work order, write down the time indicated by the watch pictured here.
7:03
